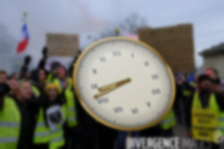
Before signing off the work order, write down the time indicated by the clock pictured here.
8:42
